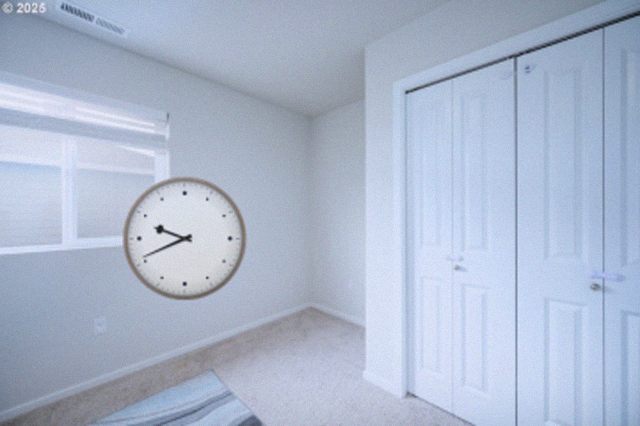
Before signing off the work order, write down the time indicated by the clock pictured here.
9:41
